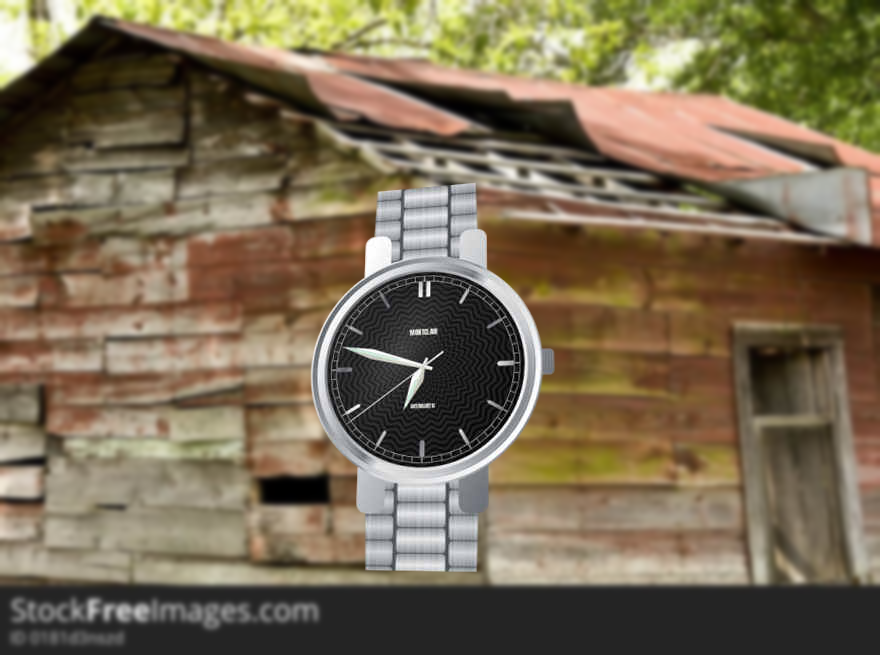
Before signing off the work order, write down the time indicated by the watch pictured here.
6:47:39
